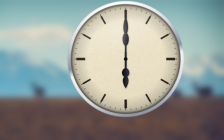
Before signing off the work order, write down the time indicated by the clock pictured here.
6:00
